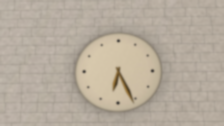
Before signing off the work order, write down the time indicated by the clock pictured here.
6:26
